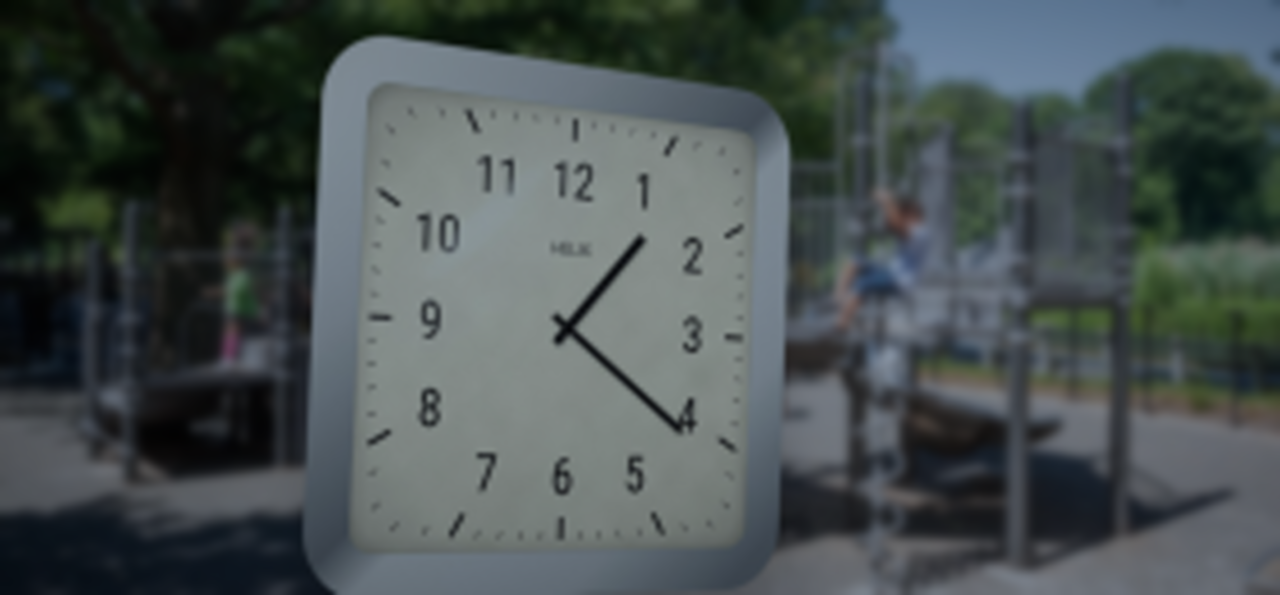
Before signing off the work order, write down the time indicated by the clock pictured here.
1:21
